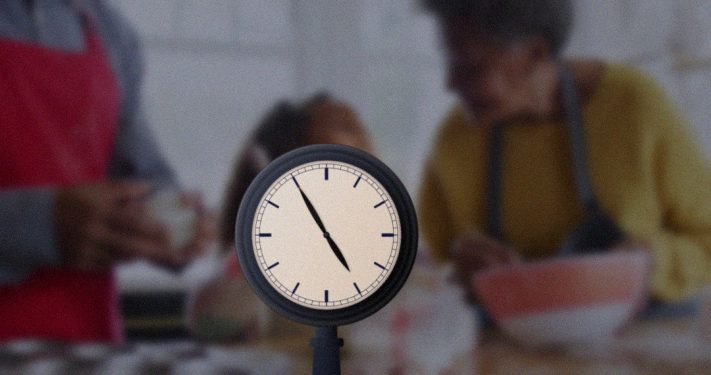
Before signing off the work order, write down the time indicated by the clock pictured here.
4:55
